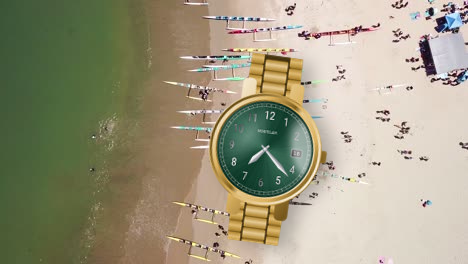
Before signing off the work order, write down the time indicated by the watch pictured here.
7:22
